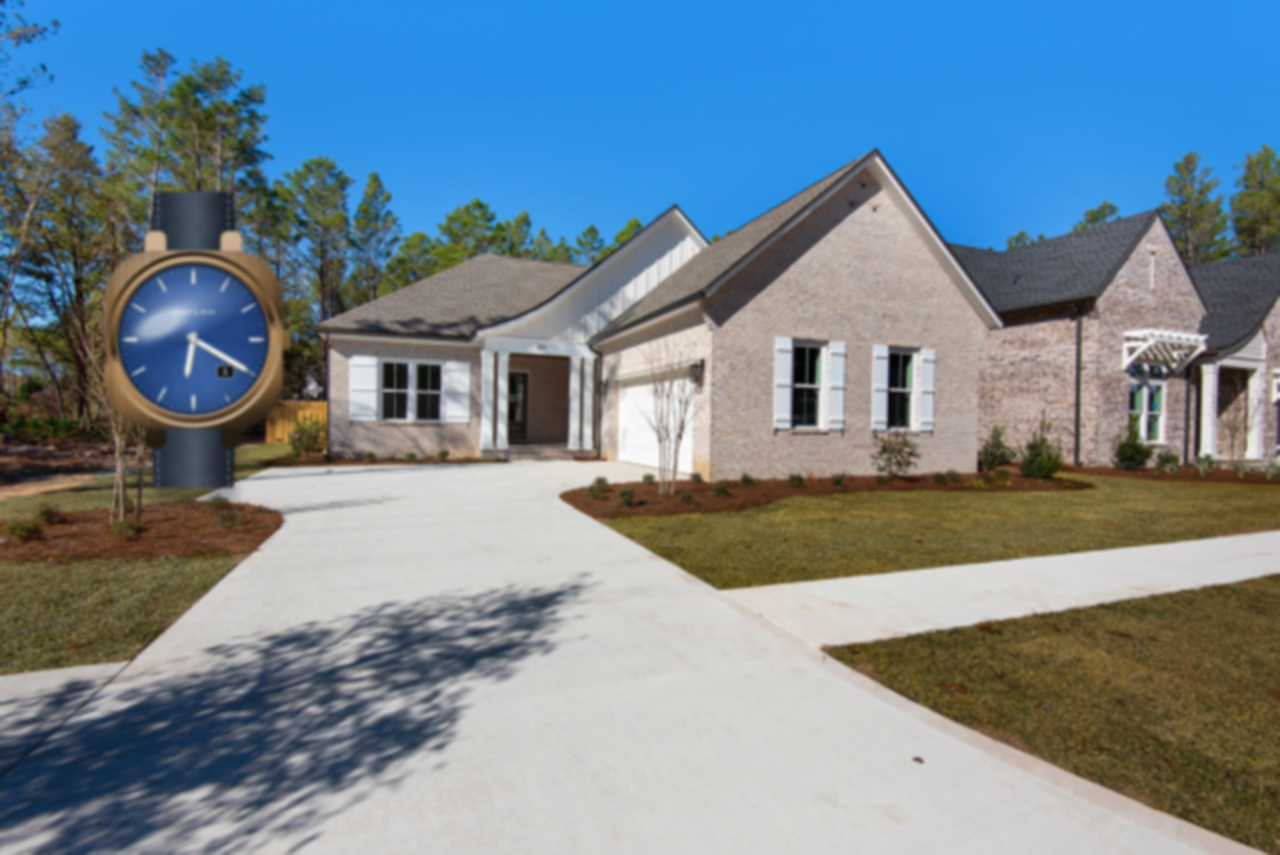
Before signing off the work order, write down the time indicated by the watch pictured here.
6:20
